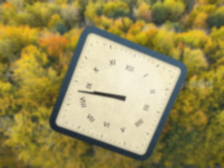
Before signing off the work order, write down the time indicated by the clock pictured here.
8:43
